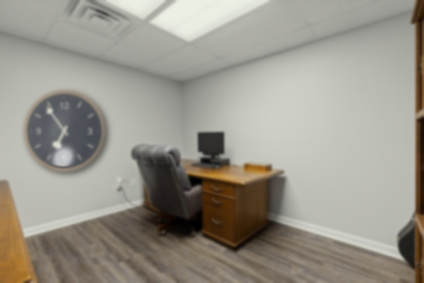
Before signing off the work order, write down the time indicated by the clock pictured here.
6:54
